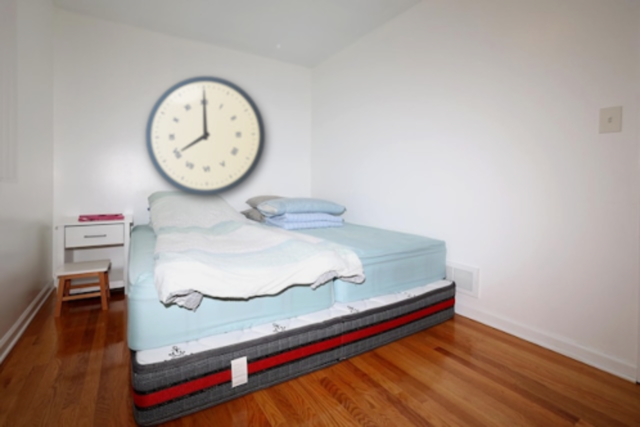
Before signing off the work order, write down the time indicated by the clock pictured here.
8:00
